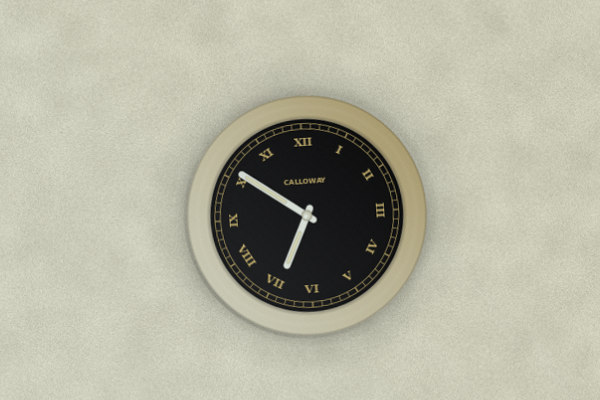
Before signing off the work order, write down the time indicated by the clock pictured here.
6:51
